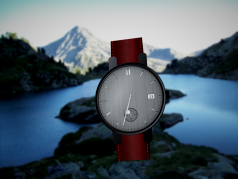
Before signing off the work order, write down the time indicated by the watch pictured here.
6:33
